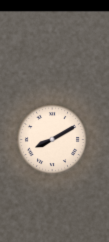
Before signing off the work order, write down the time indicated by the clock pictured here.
8:10
